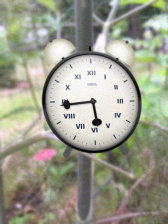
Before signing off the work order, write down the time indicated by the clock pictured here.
5:44
